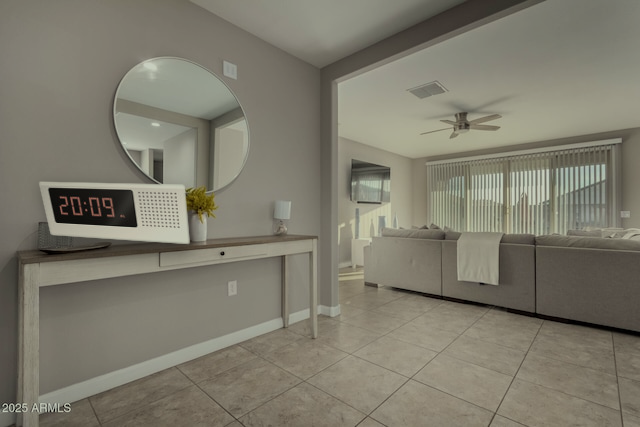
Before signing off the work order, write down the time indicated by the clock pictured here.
20:09
